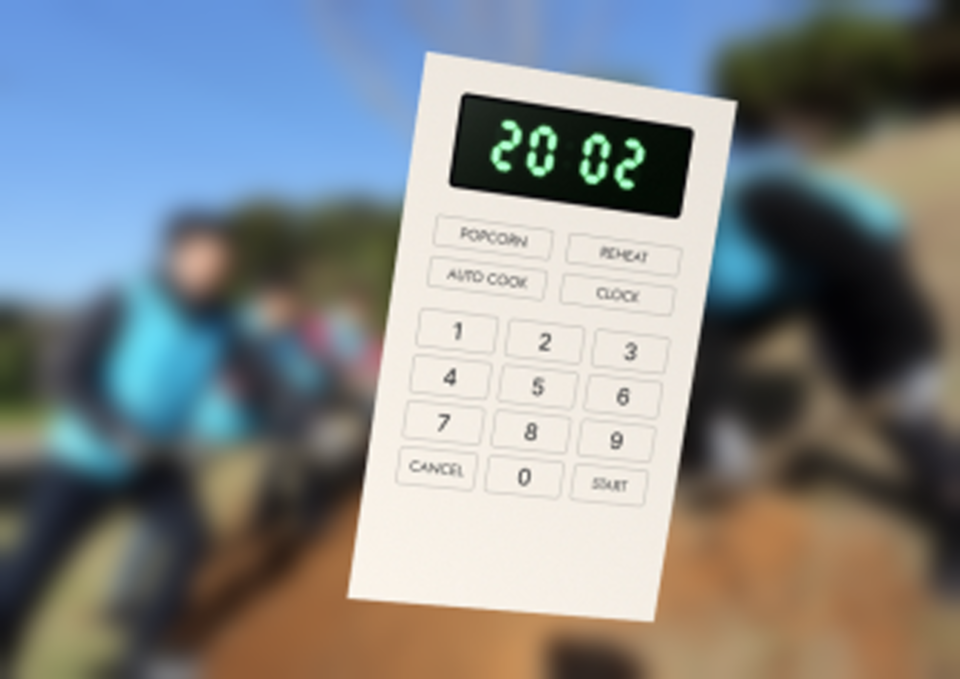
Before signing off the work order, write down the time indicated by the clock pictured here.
20:02
